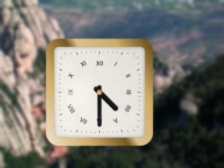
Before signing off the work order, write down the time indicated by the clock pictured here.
4:30
